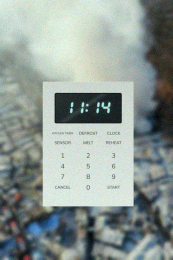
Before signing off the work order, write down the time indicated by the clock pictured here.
11:14
